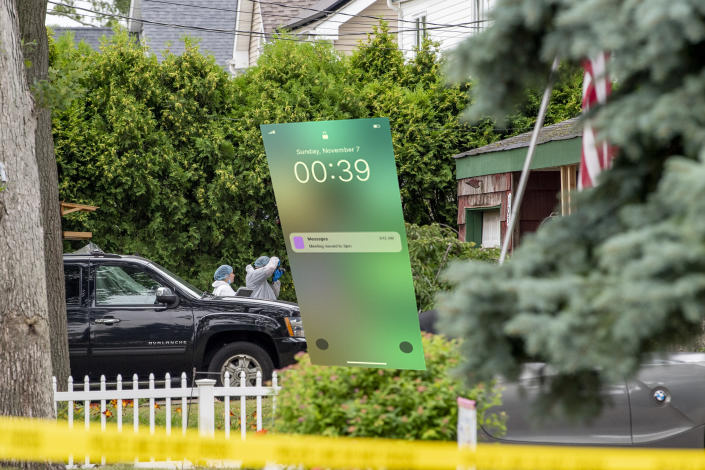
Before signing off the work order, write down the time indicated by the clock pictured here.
0:39
